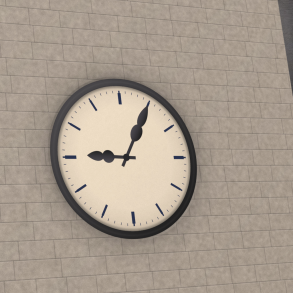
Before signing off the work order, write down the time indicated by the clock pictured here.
9:05
